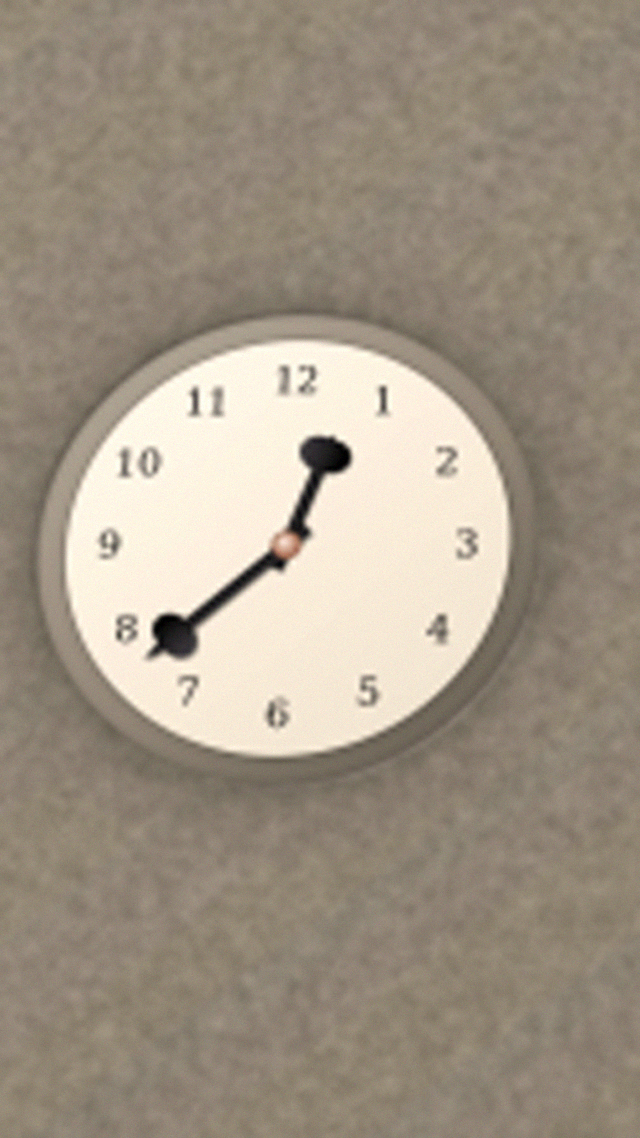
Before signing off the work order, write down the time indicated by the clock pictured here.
12:38
